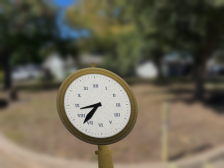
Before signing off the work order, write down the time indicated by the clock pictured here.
8:37
